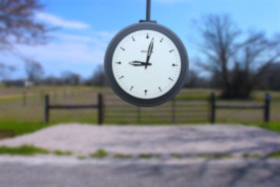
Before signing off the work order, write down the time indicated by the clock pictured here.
9:02
